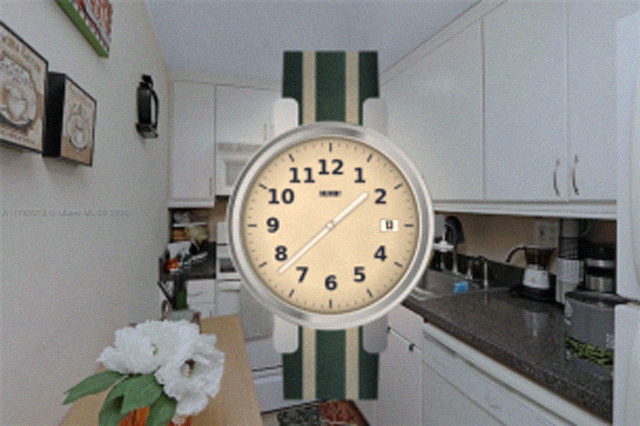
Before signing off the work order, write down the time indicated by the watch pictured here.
1:38
